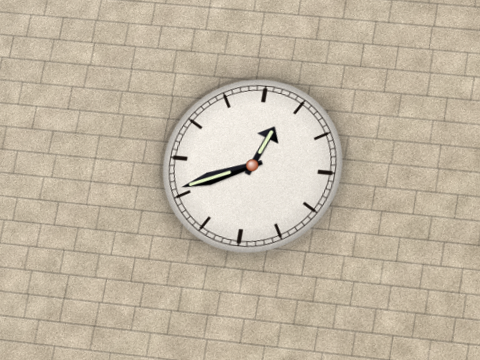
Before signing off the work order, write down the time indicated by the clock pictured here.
12:41
